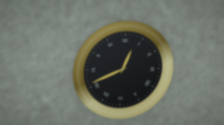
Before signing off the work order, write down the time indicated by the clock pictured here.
12:41
